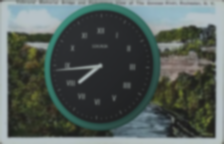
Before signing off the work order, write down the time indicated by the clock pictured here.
7:44
